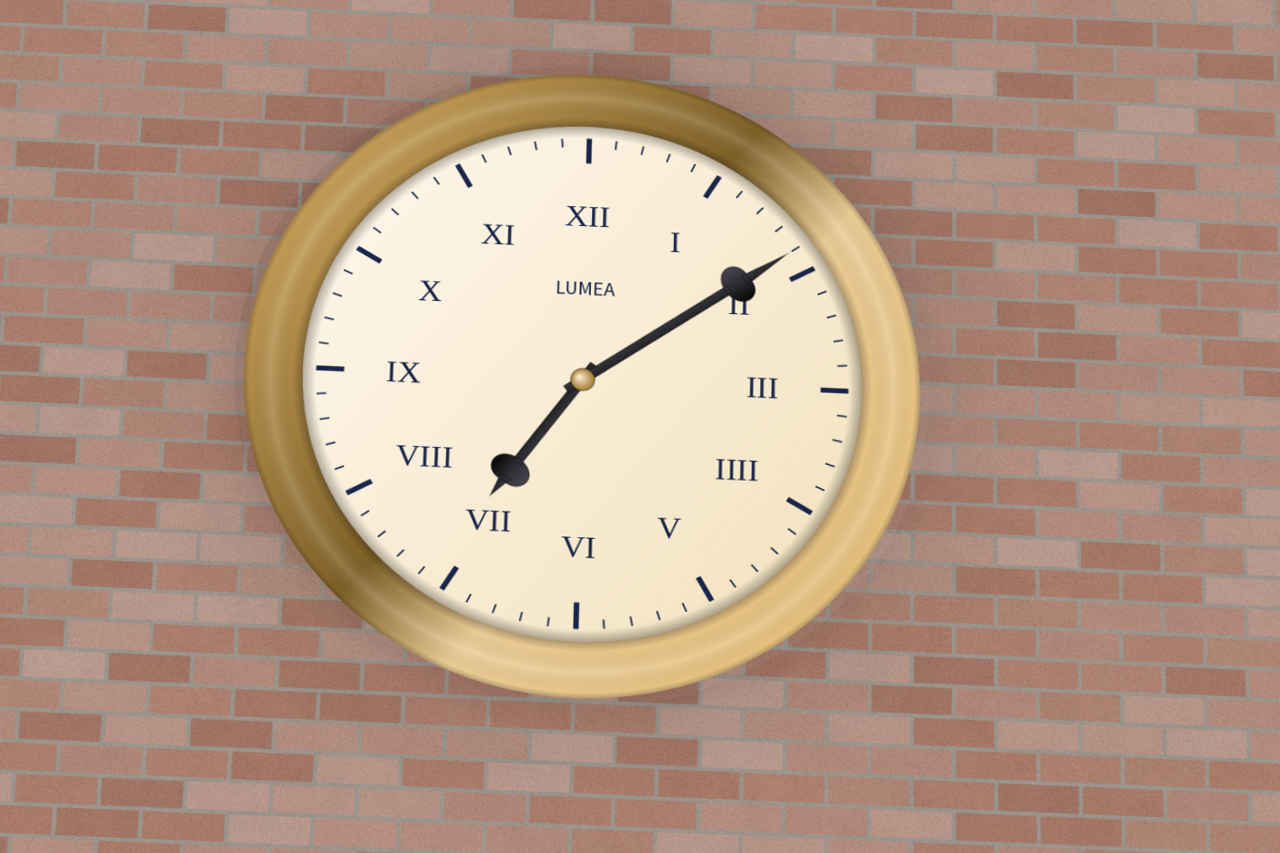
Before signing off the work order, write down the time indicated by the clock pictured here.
7:09
